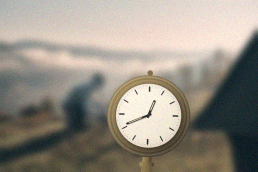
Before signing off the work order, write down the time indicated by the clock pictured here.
12:41
